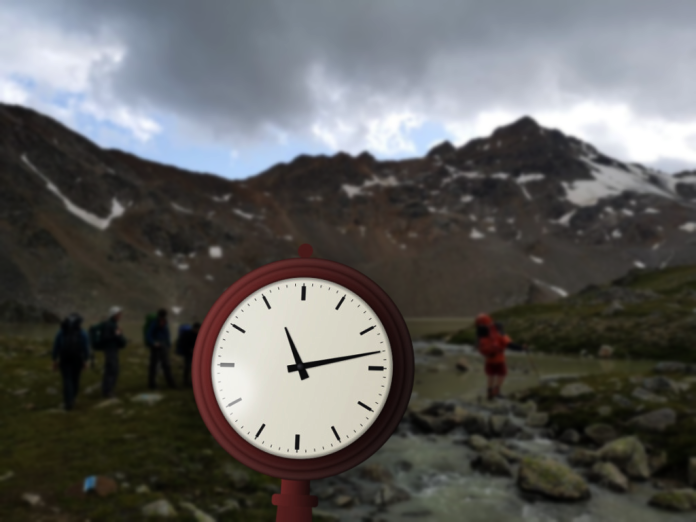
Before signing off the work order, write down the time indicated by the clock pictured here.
11:13
